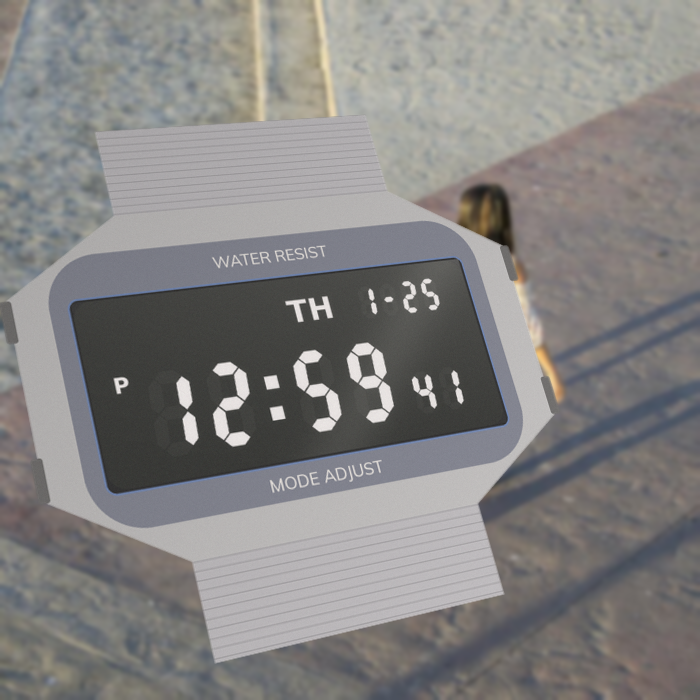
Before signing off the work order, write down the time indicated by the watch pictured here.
12:59:41
